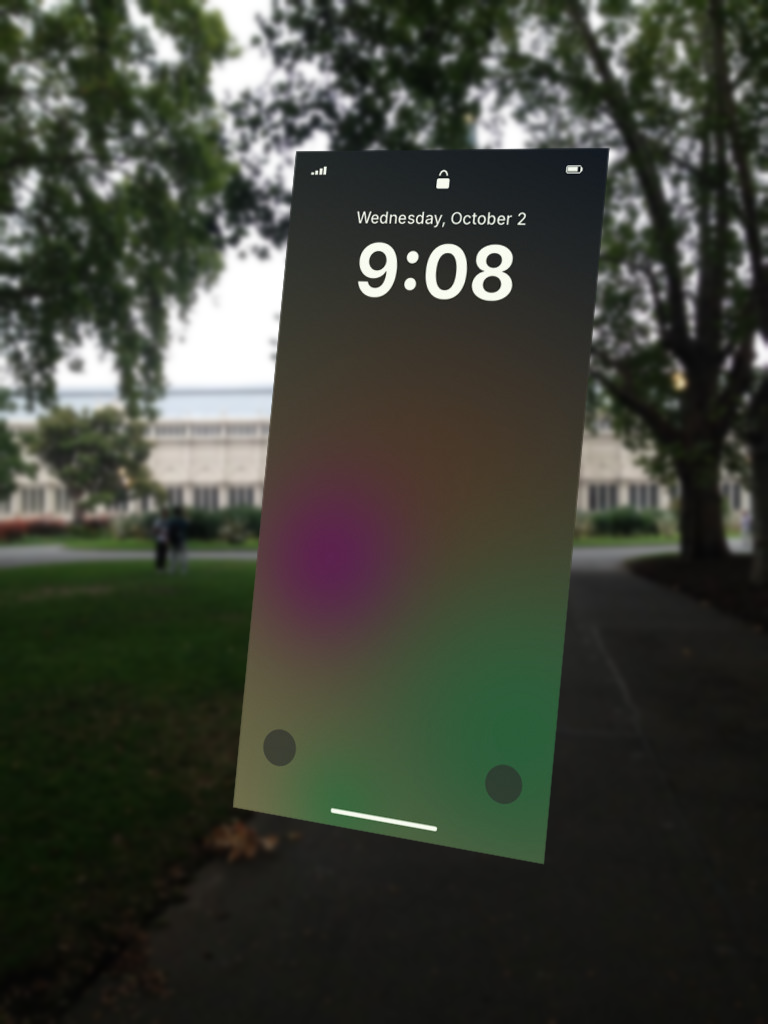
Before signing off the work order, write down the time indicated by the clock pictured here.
9:08
